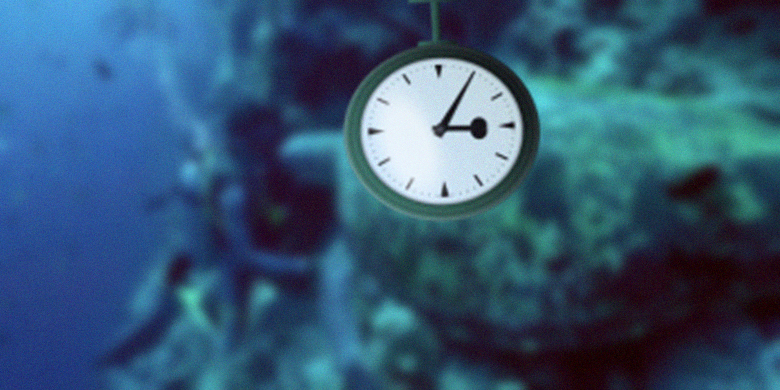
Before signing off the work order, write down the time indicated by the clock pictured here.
3:05
